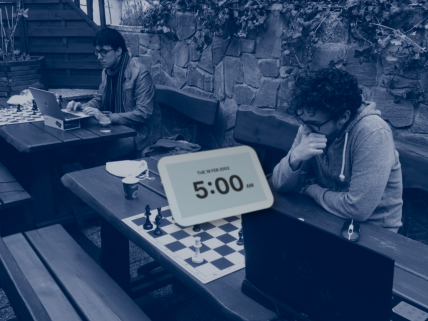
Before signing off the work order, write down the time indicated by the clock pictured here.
5:00
